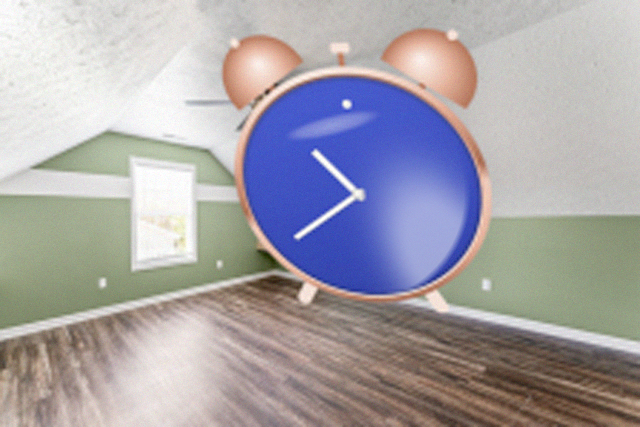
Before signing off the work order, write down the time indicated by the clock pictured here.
10:39
